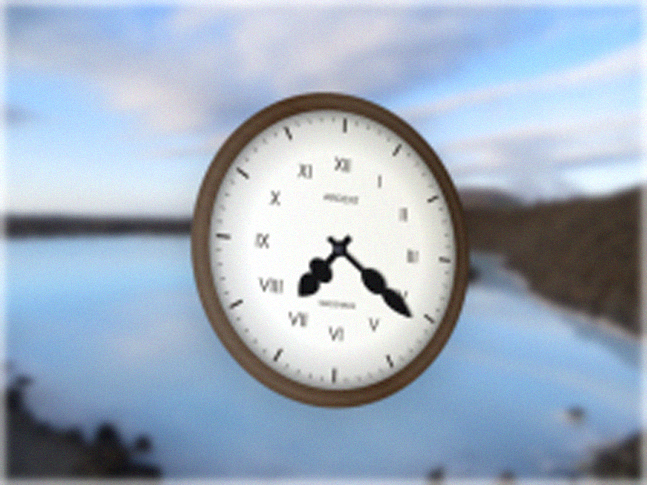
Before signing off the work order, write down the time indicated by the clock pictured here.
7:21
